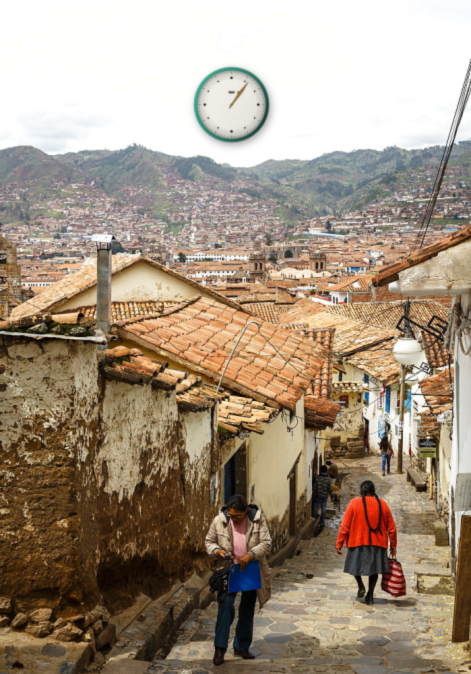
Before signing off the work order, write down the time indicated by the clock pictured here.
1:06
